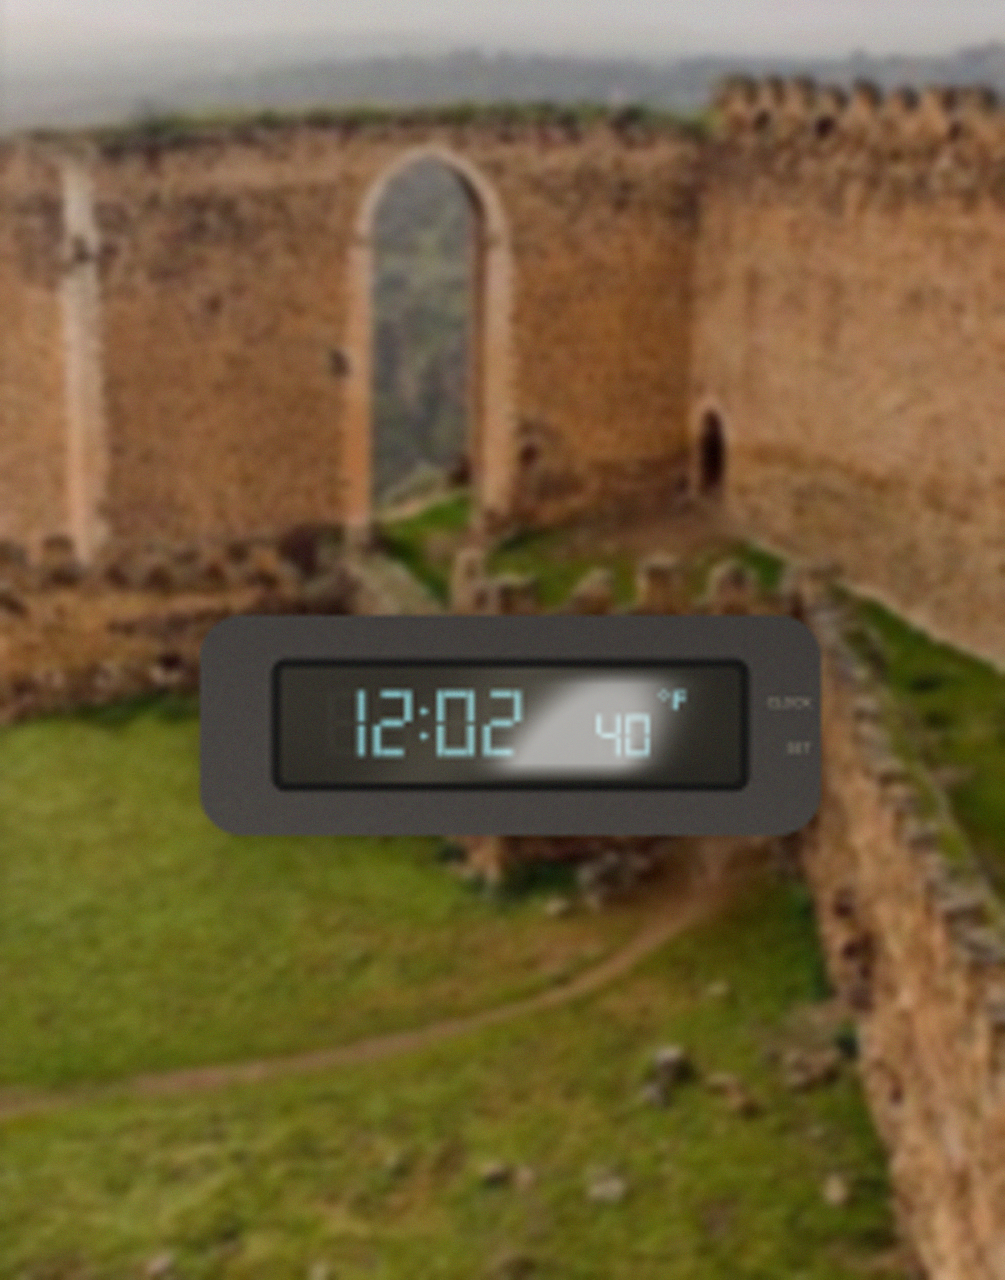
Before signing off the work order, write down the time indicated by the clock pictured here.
12:02
